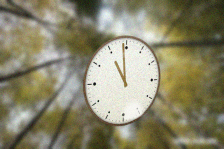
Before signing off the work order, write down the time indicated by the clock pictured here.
10:59
